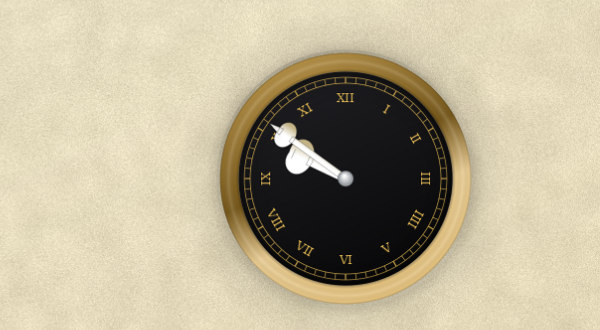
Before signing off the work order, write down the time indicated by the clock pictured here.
9:51
